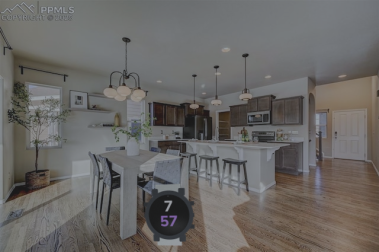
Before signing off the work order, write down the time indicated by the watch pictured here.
7:57
